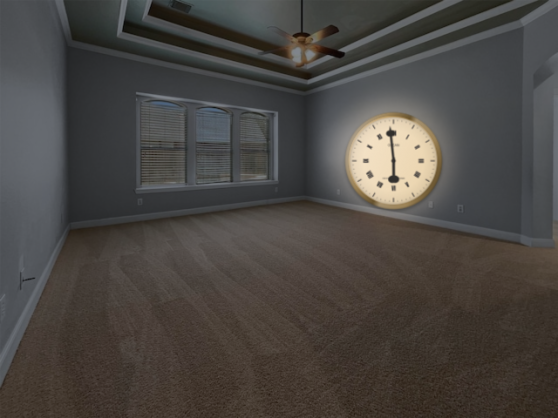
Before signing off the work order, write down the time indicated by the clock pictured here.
5:59
